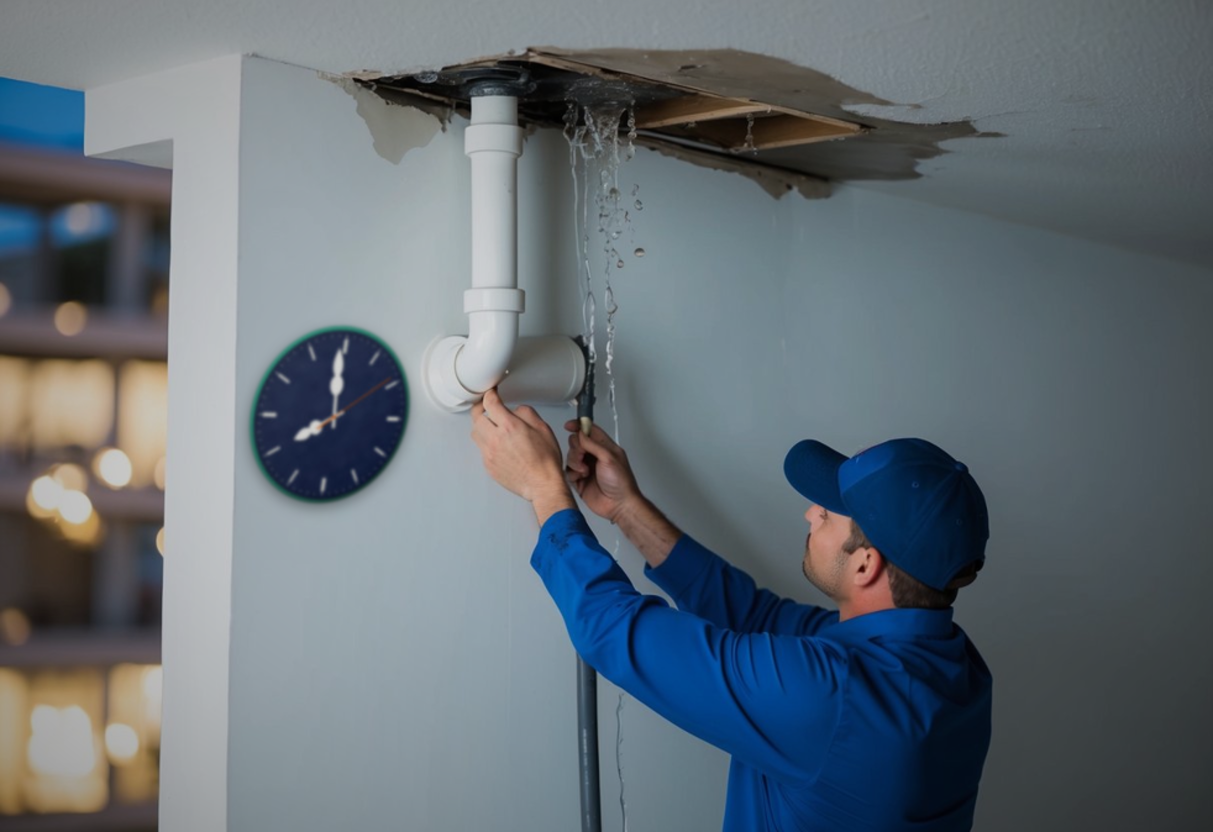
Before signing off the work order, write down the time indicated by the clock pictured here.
7:59:09
